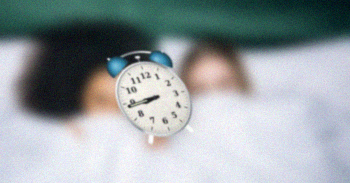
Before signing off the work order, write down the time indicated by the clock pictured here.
8:44
